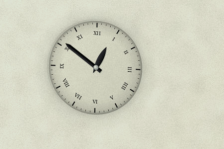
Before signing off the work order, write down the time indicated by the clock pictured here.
12:51
